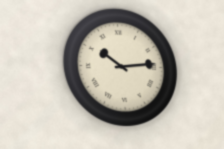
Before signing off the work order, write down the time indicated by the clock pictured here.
10:14
